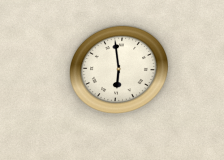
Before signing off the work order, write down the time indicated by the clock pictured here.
5:58
